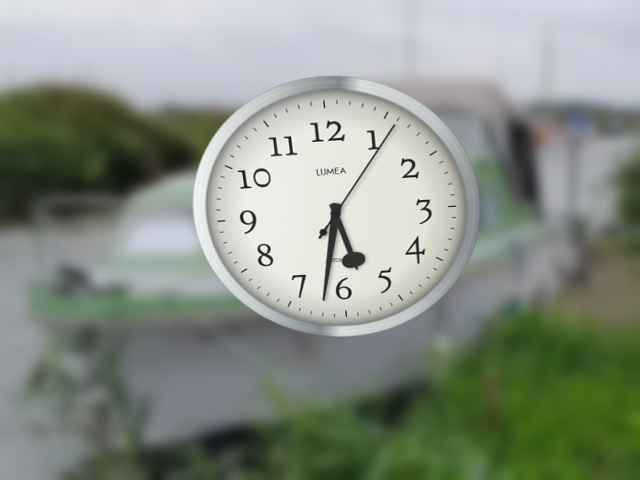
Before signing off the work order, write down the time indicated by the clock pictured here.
5:32:06
